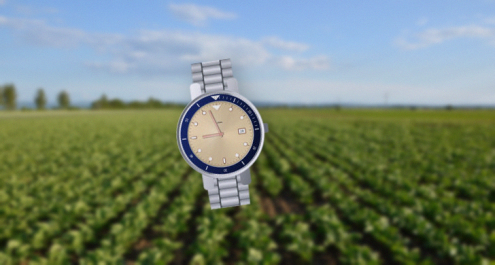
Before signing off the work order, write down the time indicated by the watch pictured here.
8:57
